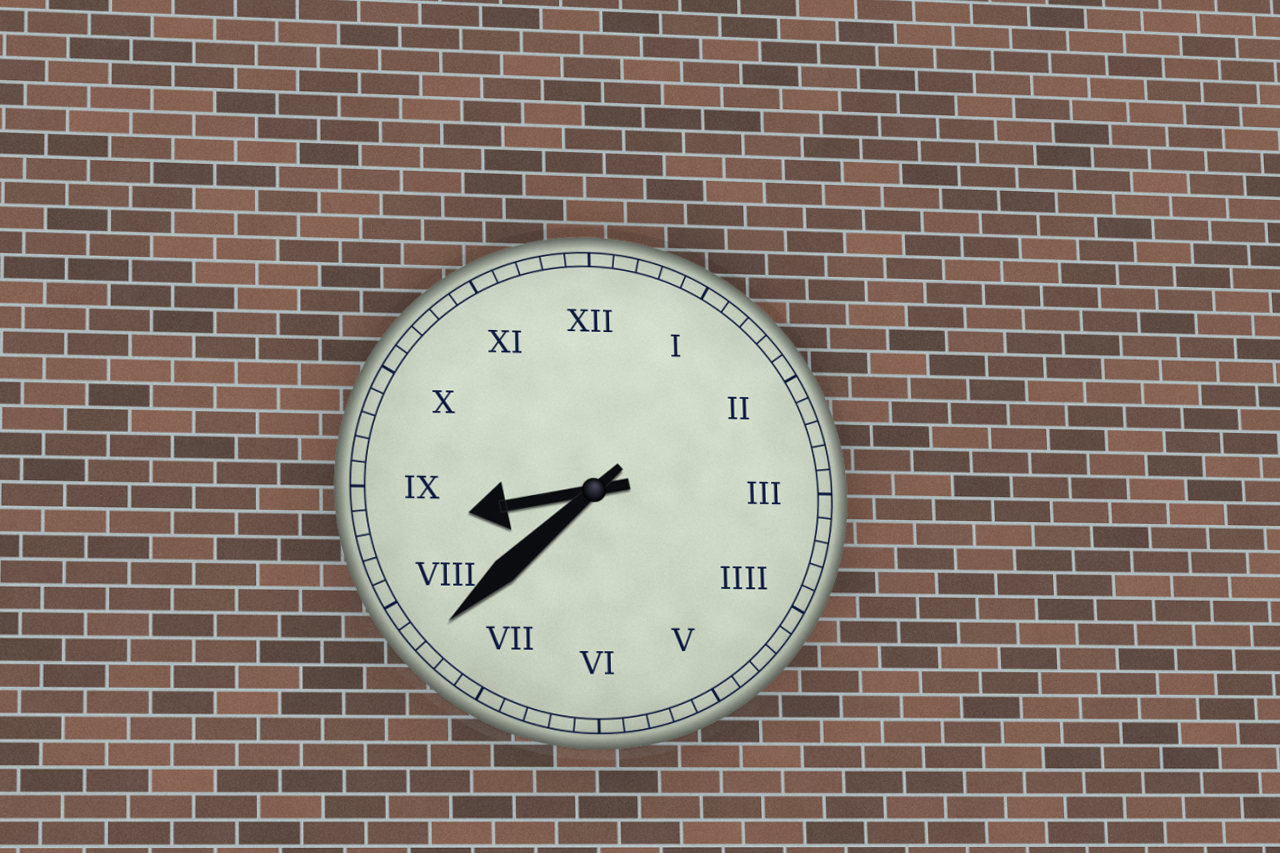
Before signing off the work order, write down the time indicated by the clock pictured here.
8:38
